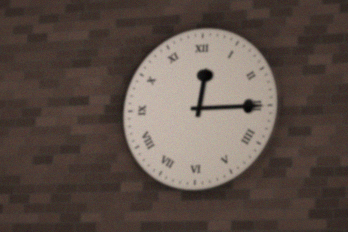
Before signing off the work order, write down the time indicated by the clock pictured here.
12:15
